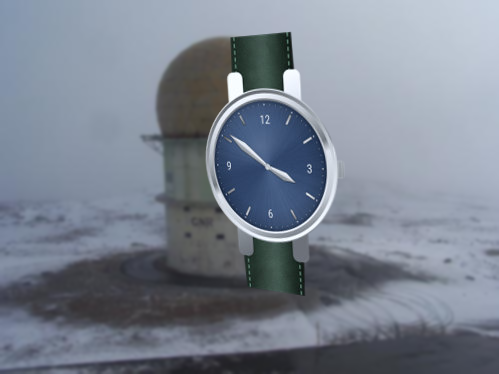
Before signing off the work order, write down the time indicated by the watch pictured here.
3:51
